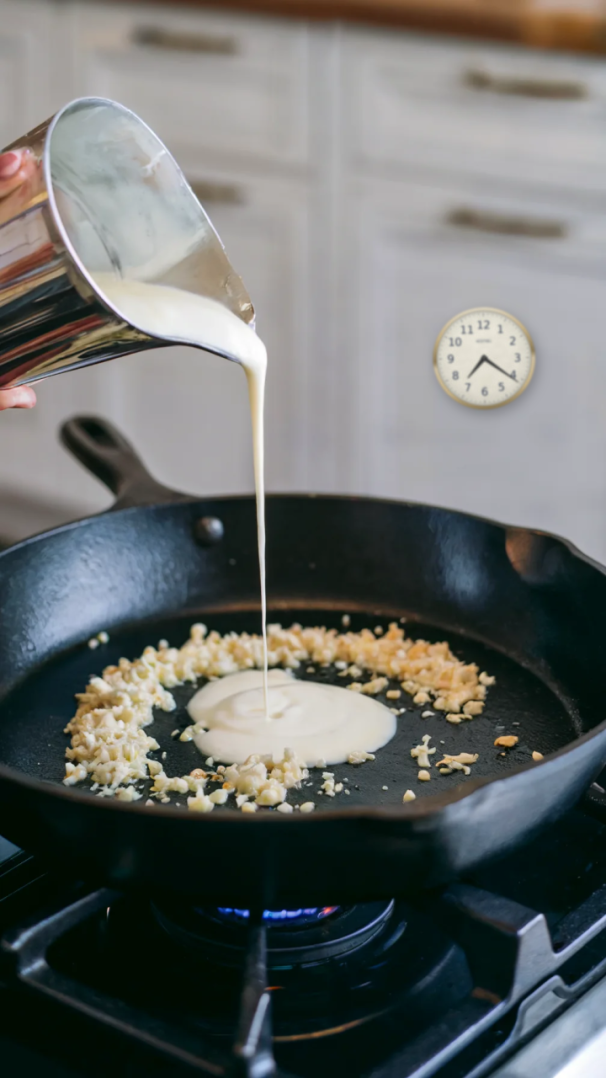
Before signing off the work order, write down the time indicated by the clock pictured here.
7:21
